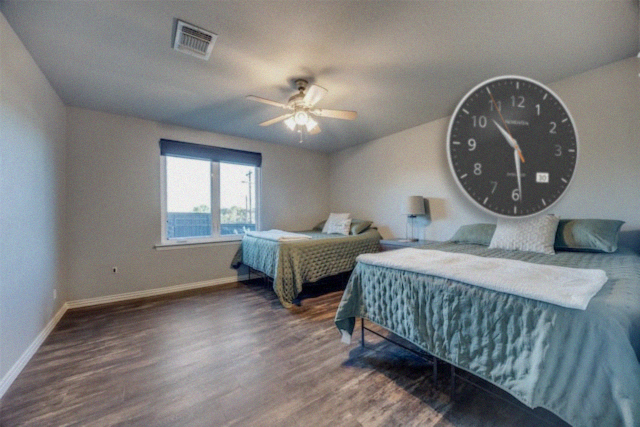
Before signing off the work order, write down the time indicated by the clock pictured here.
10:28:55
